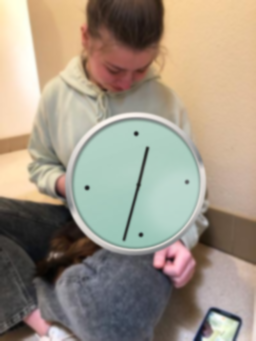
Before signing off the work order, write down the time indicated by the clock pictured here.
12:33
